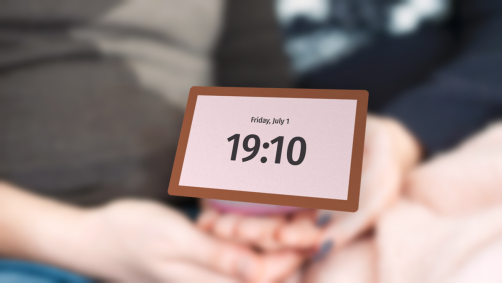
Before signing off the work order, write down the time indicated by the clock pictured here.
19:10
